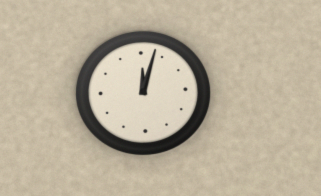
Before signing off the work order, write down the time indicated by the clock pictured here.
12:03
